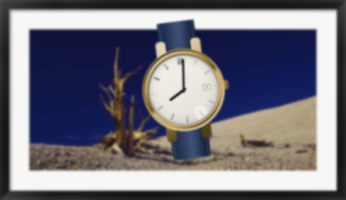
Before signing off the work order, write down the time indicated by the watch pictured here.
8:01
